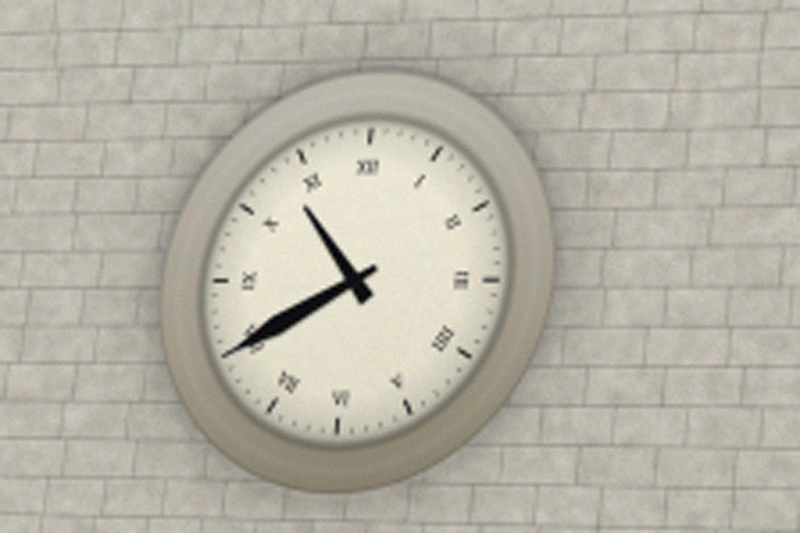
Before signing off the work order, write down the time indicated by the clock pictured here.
10:40
